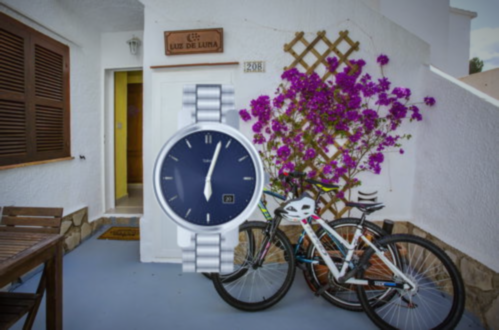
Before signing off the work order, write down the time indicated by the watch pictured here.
6:03
